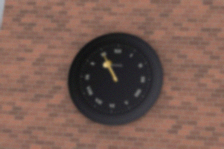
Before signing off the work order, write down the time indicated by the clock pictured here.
10:55
